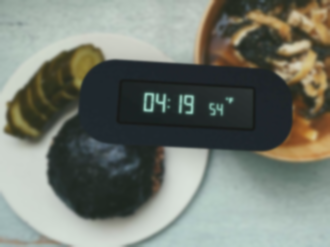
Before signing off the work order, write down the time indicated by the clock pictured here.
4:19
